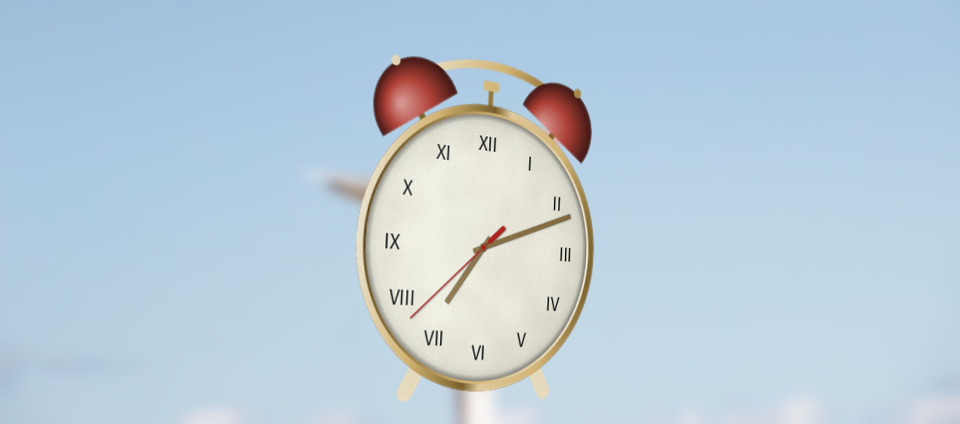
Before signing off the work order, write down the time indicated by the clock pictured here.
7:11:38
